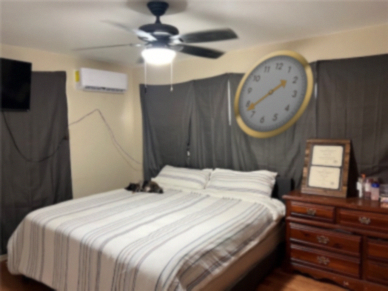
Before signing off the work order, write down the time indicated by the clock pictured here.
1:38
